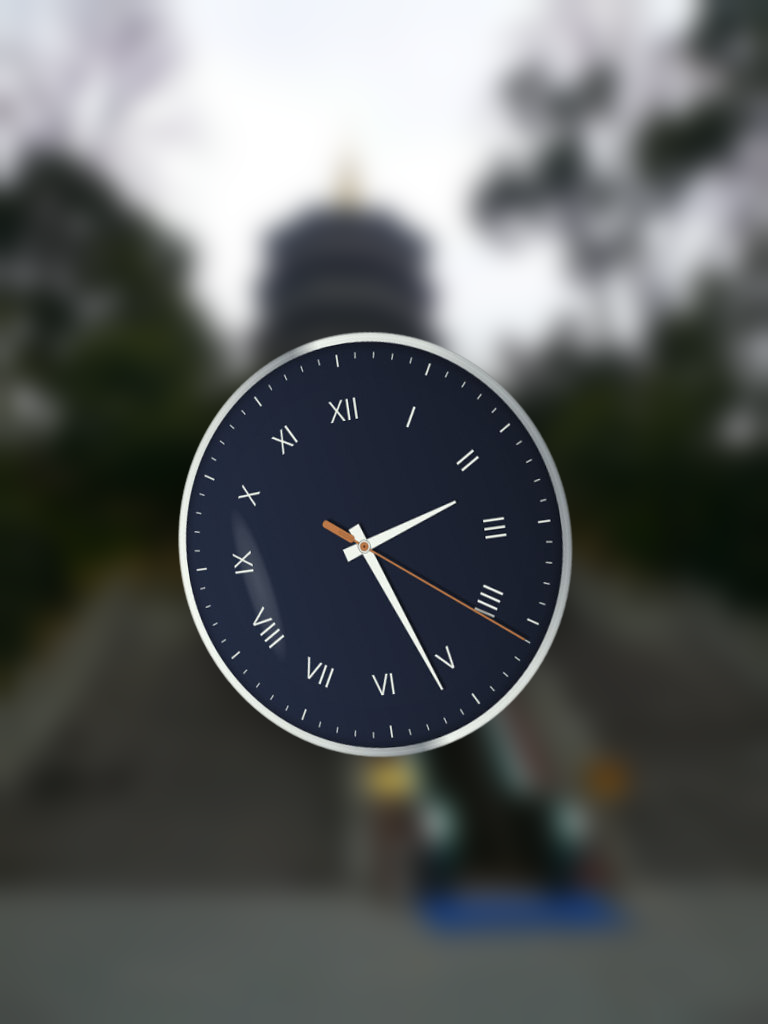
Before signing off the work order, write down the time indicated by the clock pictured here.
2:26:21
